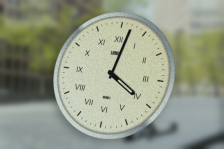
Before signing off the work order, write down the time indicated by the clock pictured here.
4:02
